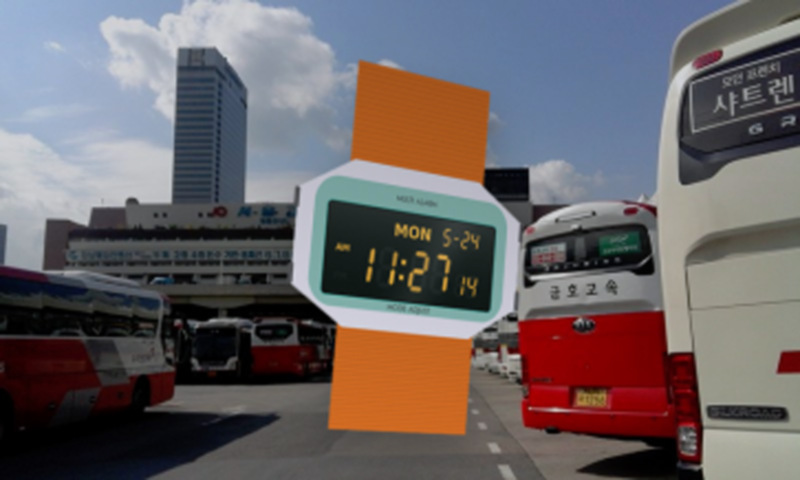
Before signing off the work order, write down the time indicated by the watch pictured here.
11:27:14
